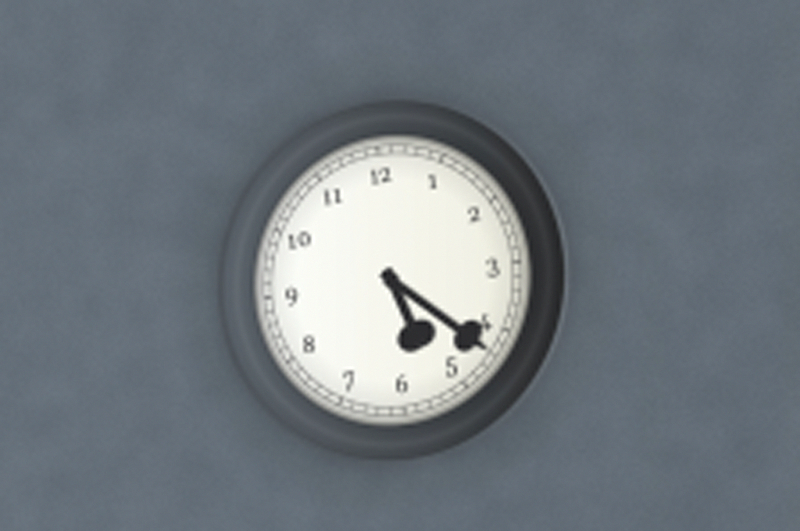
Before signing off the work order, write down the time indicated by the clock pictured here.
5:22
